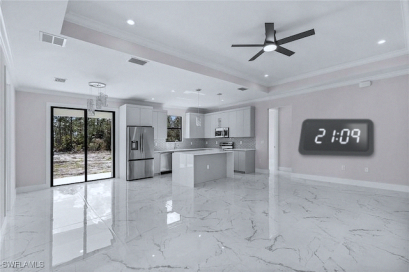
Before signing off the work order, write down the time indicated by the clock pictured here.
21:09
